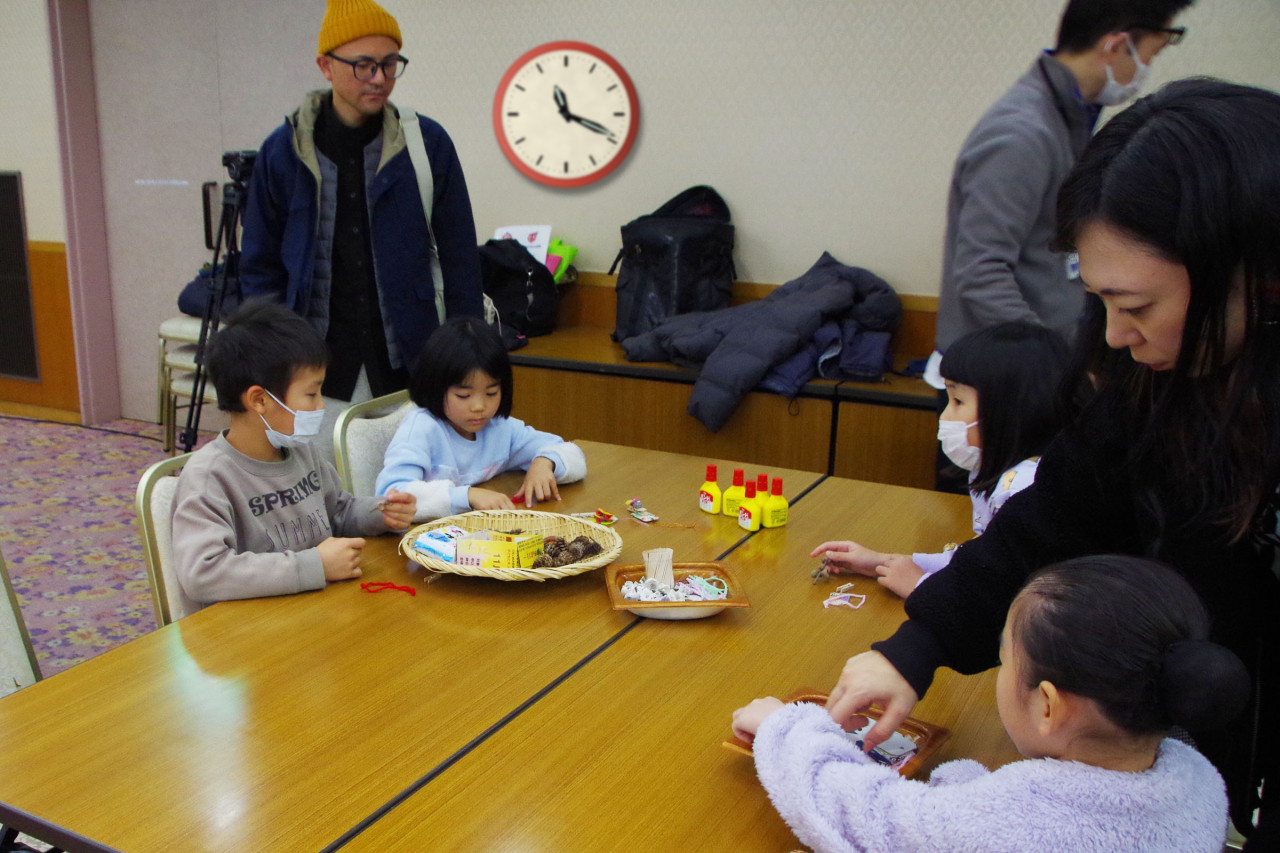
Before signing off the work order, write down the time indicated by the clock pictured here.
11:19
